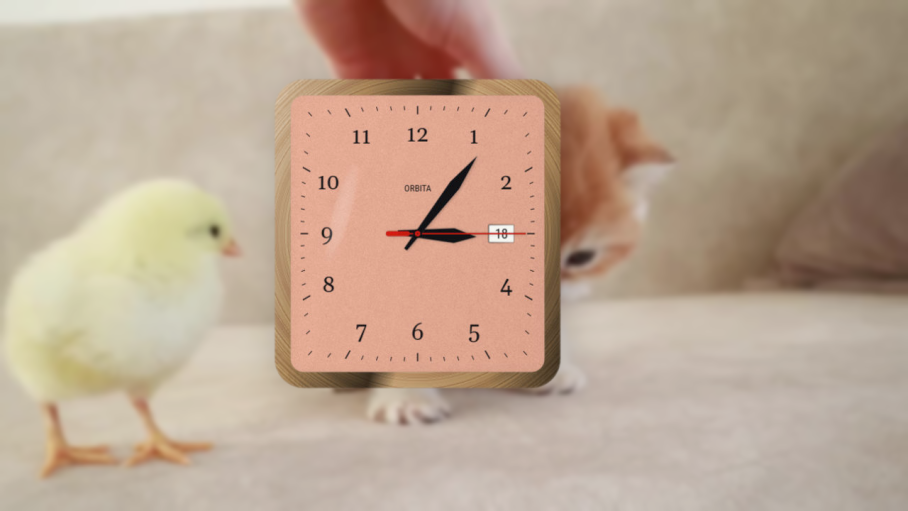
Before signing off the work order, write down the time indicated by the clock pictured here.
3:06:15
